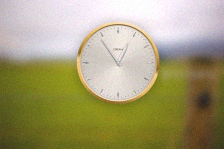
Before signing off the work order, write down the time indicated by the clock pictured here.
12:54
